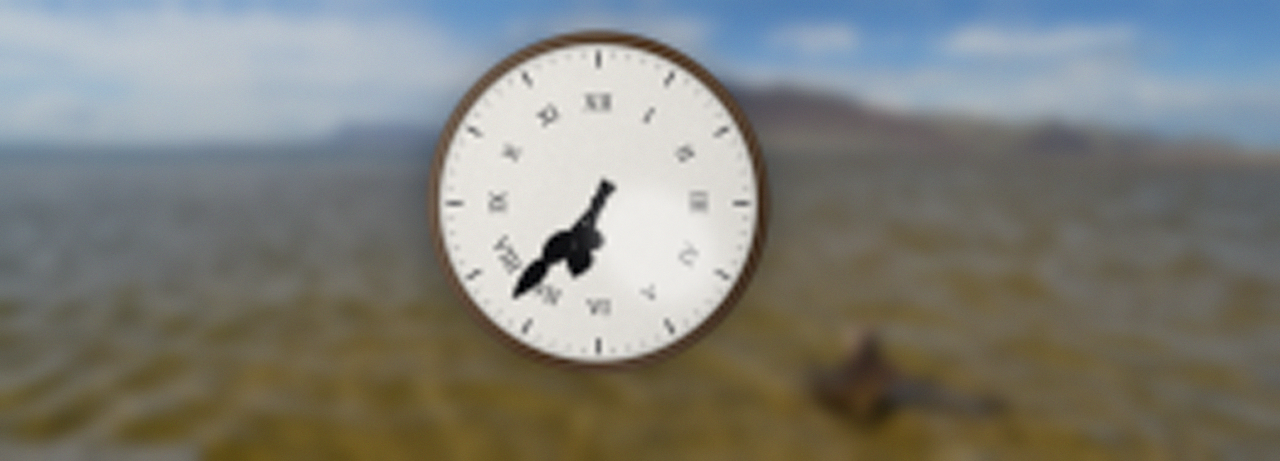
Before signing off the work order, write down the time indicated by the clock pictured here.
6:37
